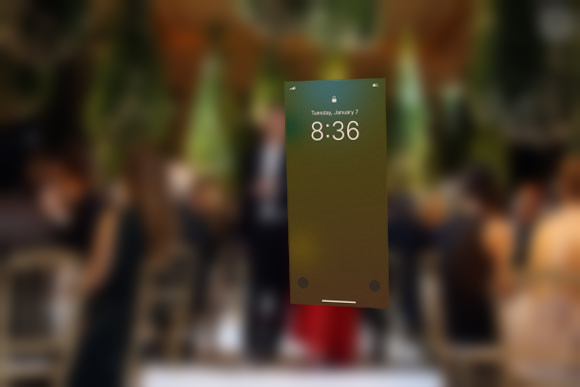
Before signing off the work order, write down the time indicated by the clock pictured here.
8:36
